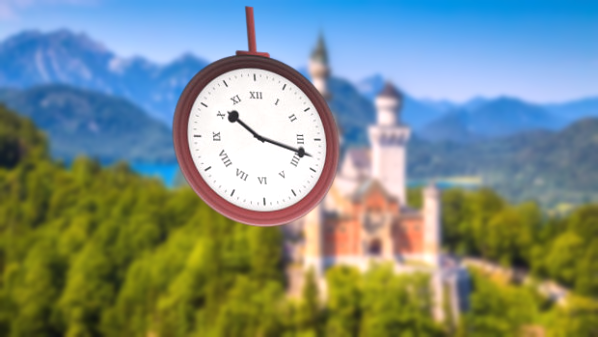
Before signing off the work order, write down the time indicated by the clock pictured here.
10:18
